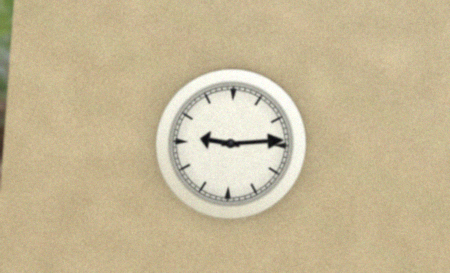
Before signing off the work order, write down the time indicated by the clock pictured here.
9:14
